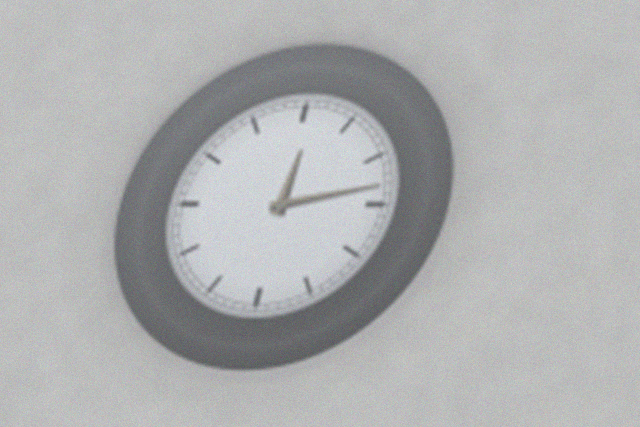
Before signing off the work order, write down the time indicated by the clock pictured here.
12:13
